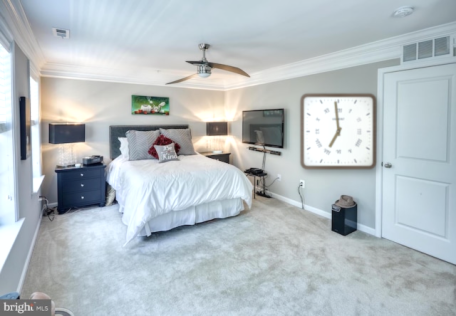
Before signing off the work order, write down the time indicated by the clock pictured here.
6:59
